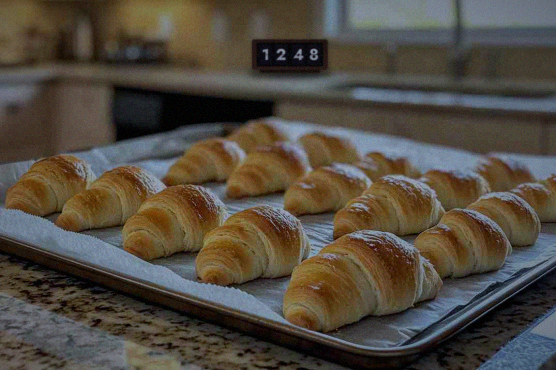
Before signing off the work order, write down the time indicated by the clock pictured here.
12:48
